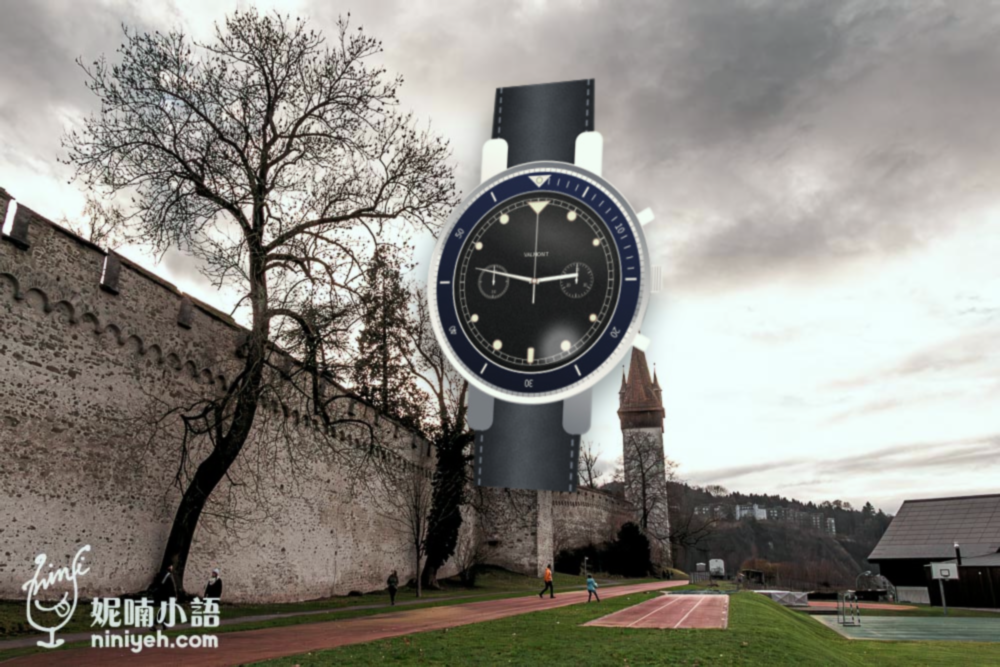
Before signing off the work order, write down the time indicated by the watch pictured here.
2:47
